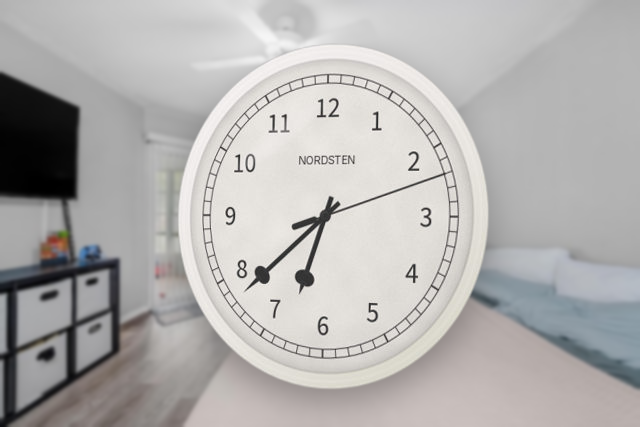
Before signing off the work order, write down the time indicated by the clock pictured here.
6:38:12
